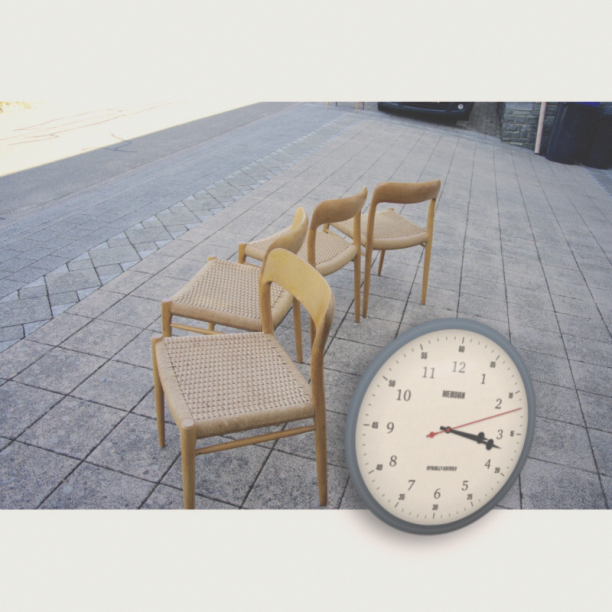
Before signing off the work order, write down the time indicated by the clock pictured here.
3:17:12
